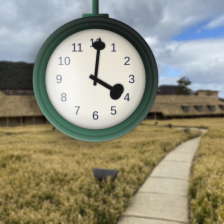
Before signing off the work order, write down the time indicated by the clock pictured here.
4:01
